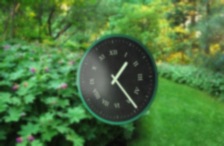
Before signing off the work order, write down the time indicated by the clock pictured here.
1:24
